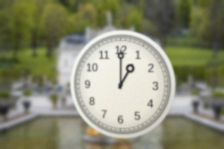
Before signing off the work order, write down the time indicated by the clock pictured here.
1:00
